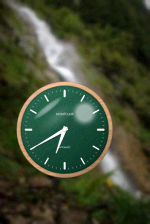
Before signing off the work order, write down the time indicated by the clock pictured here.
6:40
